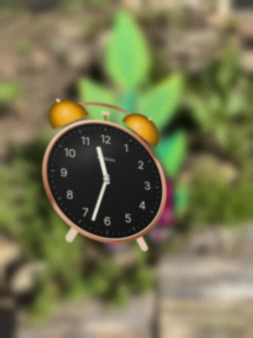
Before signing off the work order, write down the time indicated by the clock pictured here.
11:33
